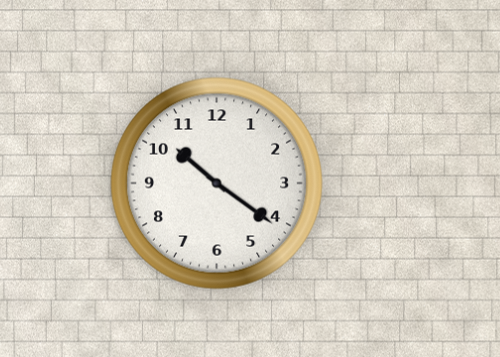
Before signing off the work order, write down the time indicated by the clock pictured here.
10:21
